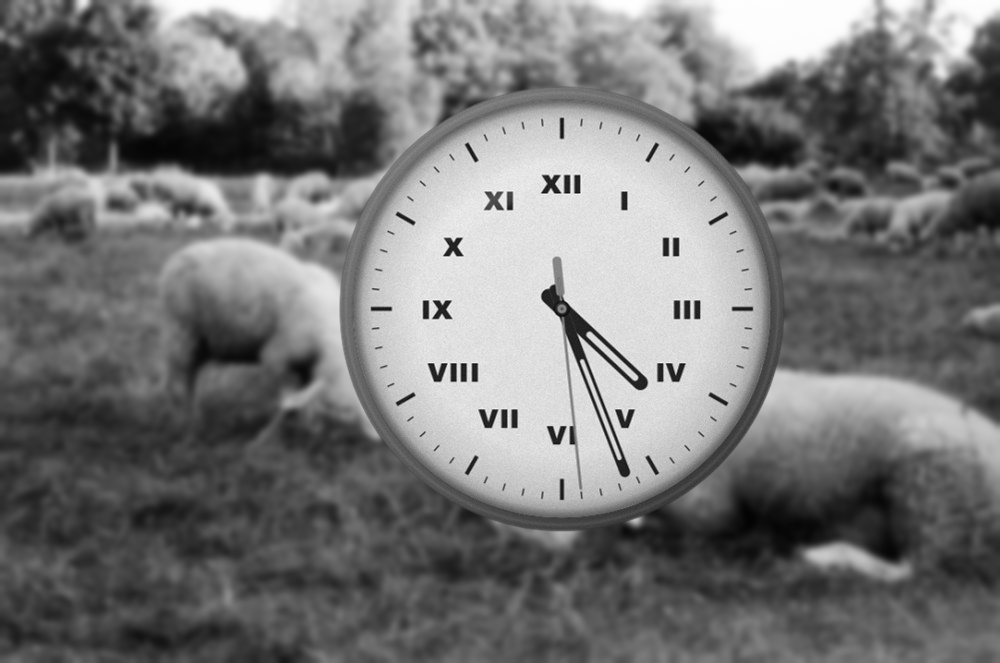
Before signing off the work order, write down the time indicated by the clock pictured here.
4:26:29
